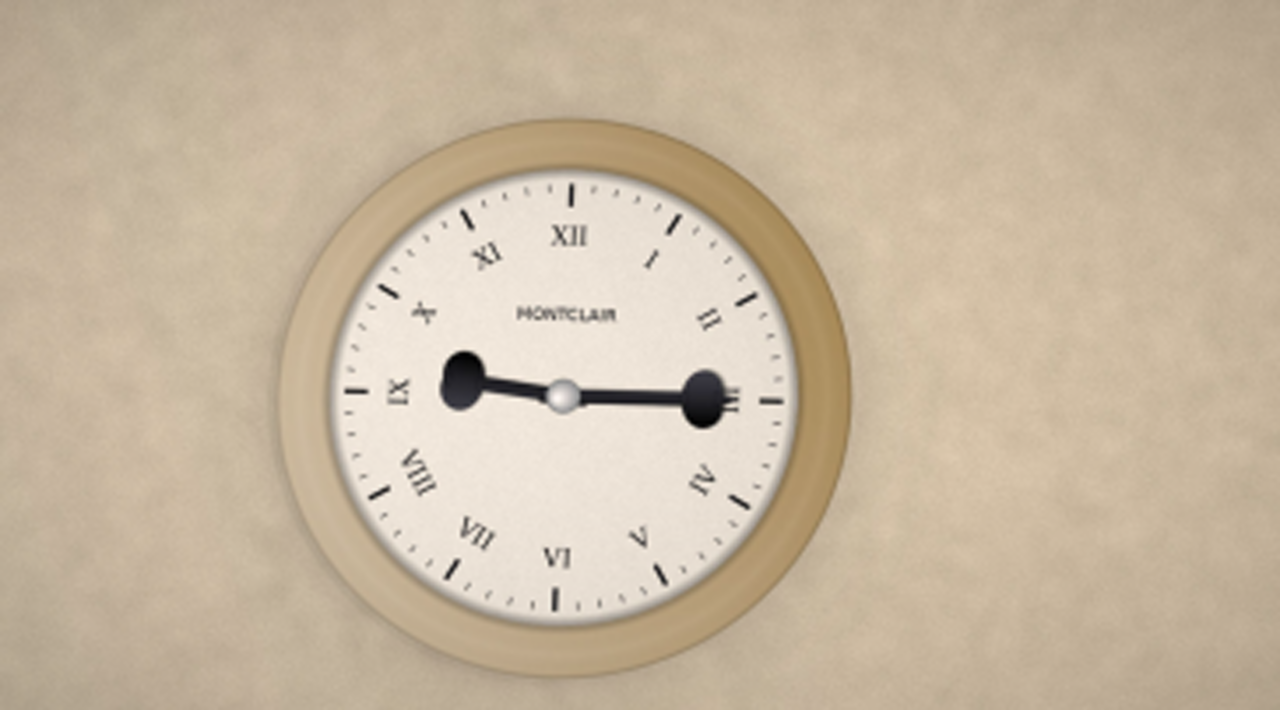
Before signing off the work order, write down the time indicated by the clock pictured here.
9:15
